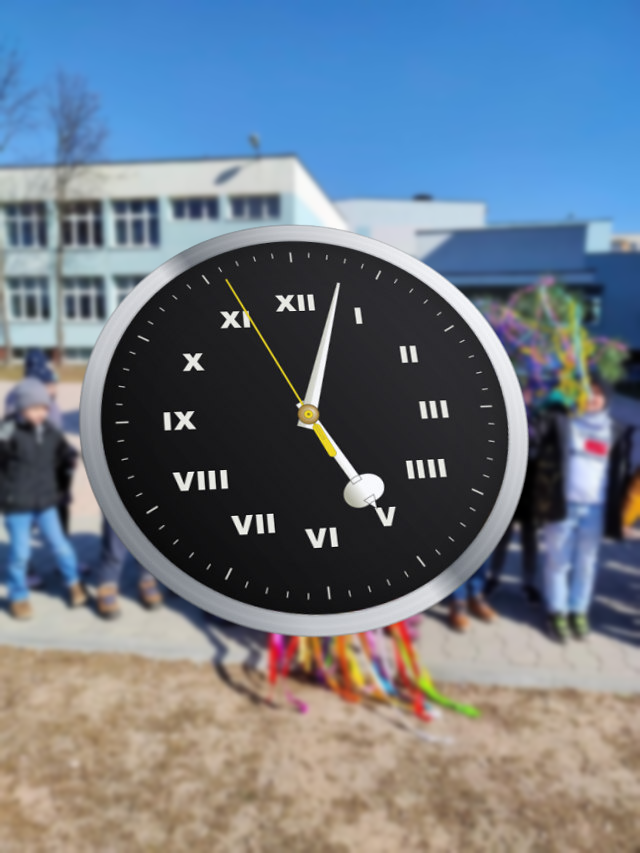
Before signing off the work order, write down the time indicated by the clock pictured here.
5:02:56
